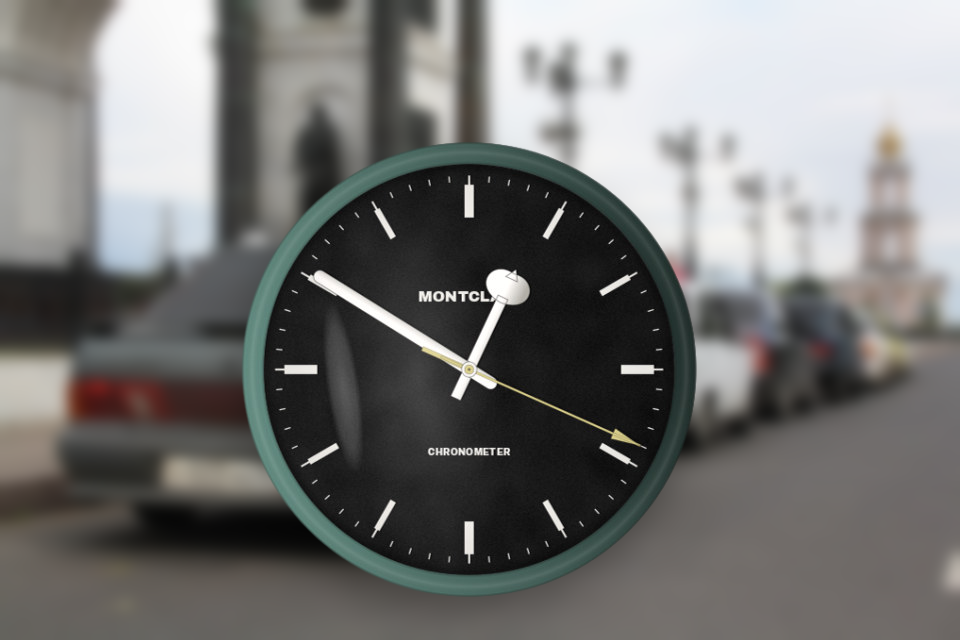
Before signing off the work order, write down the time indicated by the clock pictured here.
12:50:19
